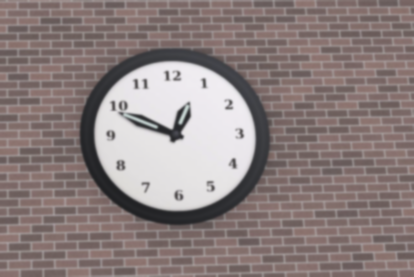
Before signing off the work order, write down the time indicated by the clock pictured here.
12:49
